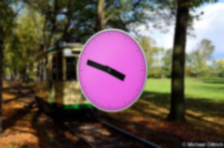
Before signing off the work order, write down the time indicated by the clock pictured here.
3:48
